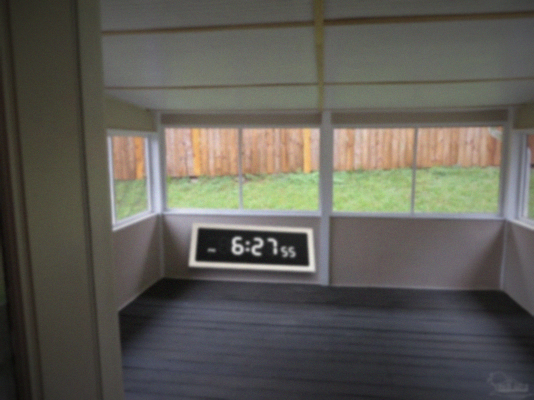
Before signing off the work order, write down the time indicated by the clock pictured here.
6:27
